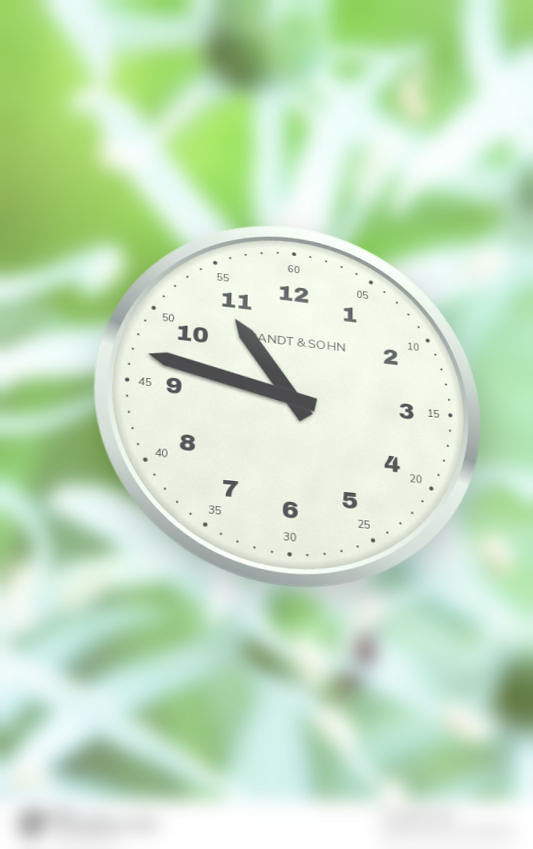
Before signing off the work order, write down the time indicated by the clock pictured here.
10:47
